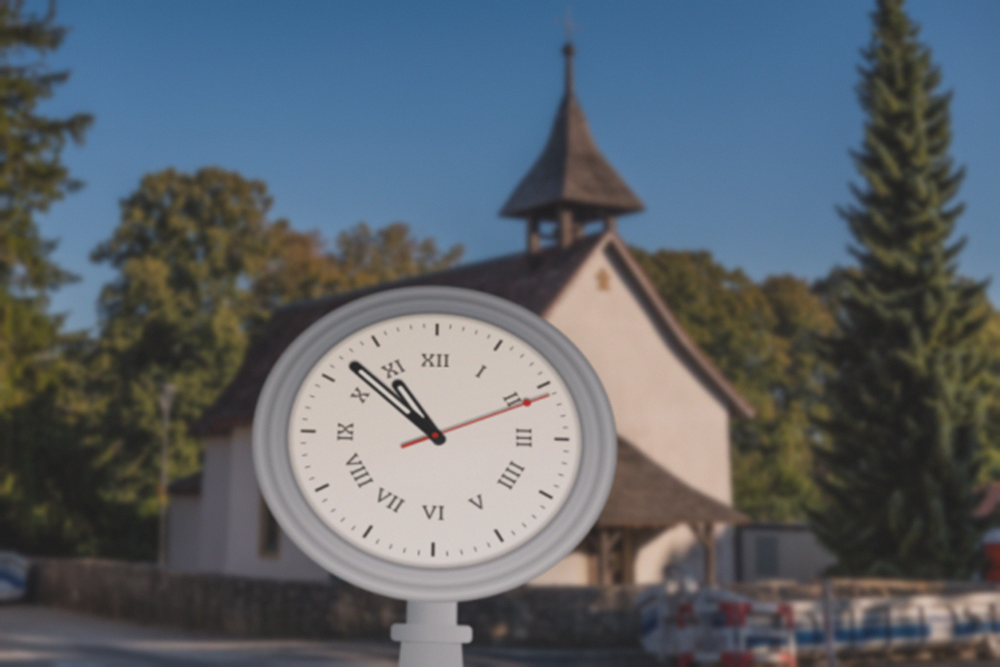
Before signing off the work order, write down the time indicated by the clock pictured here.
10:52:11
